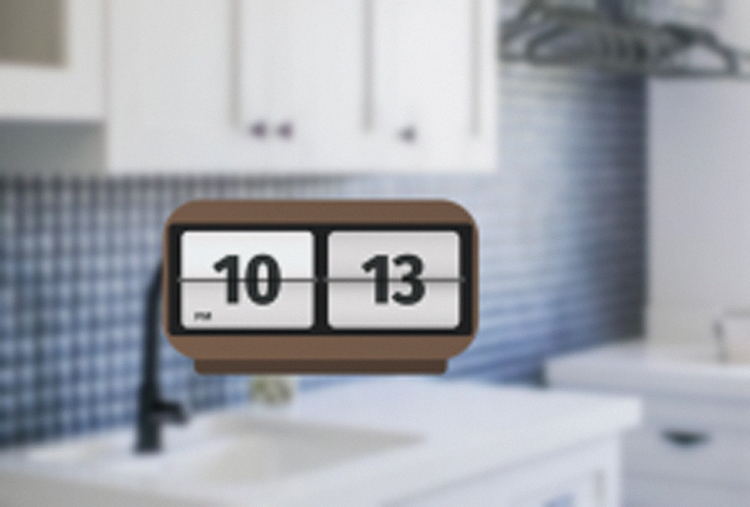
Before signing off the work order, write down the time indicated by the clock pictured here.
10:13
